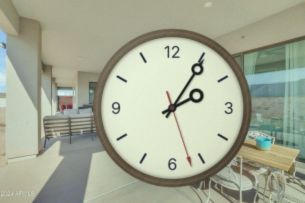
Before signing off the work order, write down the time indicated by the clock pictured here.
2:05:27
